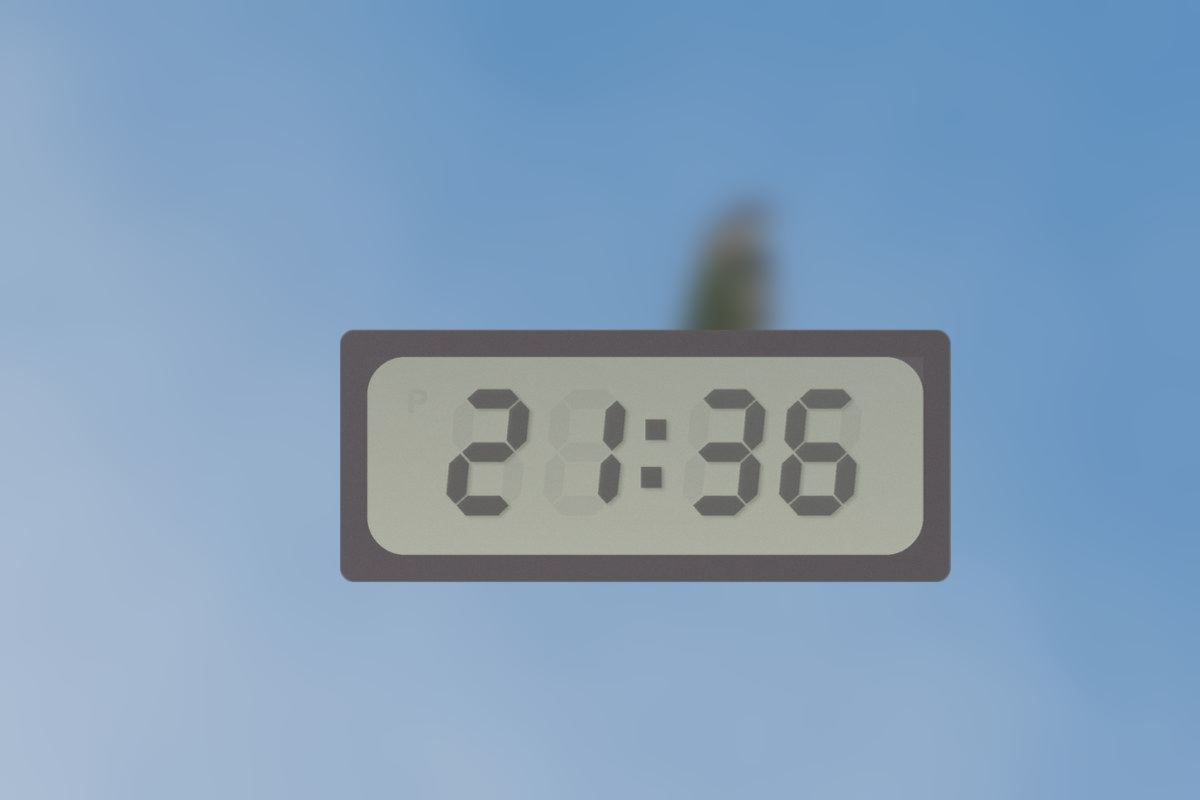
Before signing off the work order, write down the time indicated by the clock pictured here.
21:36
